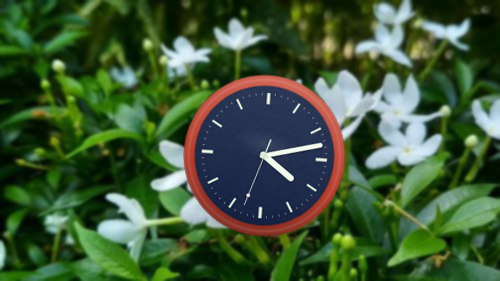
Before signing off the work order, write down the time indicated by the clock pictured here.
4:12:33
